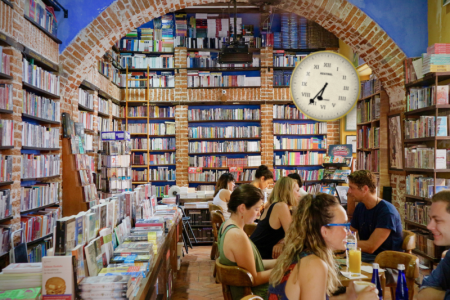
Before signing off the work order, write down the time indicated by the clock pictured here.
6:36
